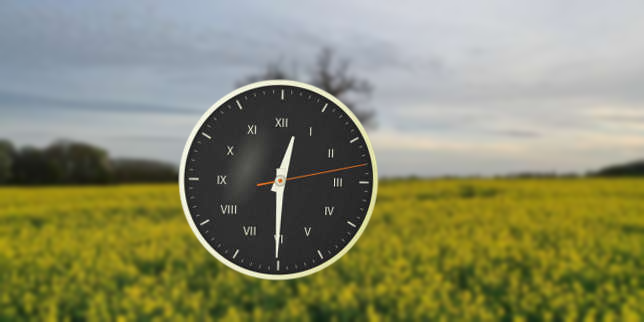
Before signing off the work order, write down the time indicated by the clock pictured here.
12:30:13
